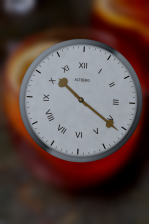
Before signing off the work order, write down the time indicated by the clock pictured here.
10:21
